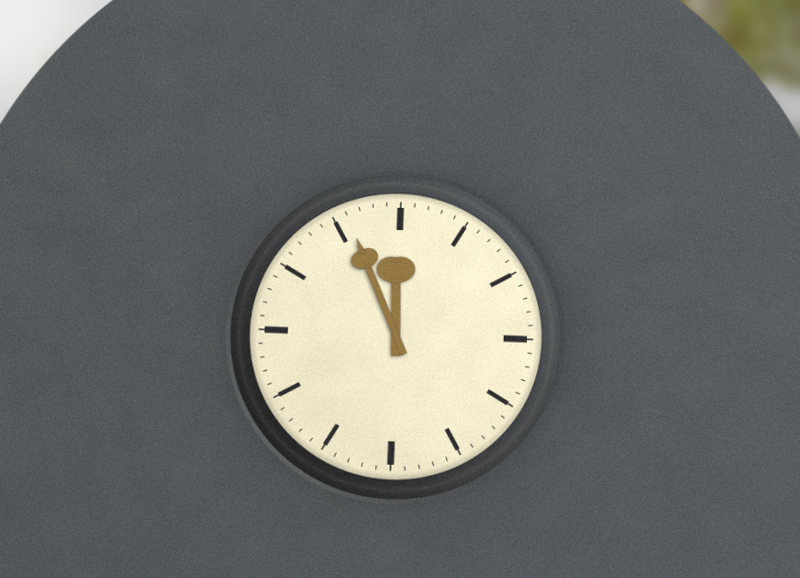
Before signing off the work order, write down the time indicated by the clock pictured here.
11:56
